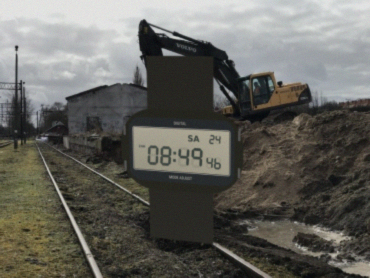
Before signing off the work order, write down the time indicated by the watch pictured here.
8:49:46
